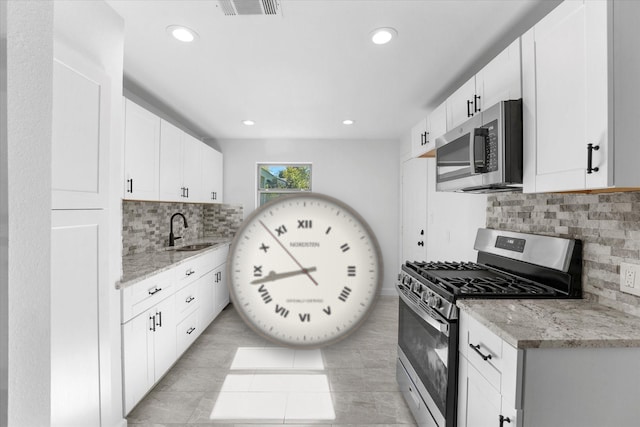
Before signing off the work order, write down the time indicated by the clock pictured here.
8:42:53
